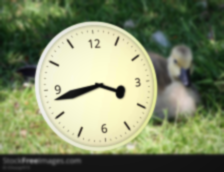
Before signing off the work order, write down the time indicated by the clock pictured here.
3:43
